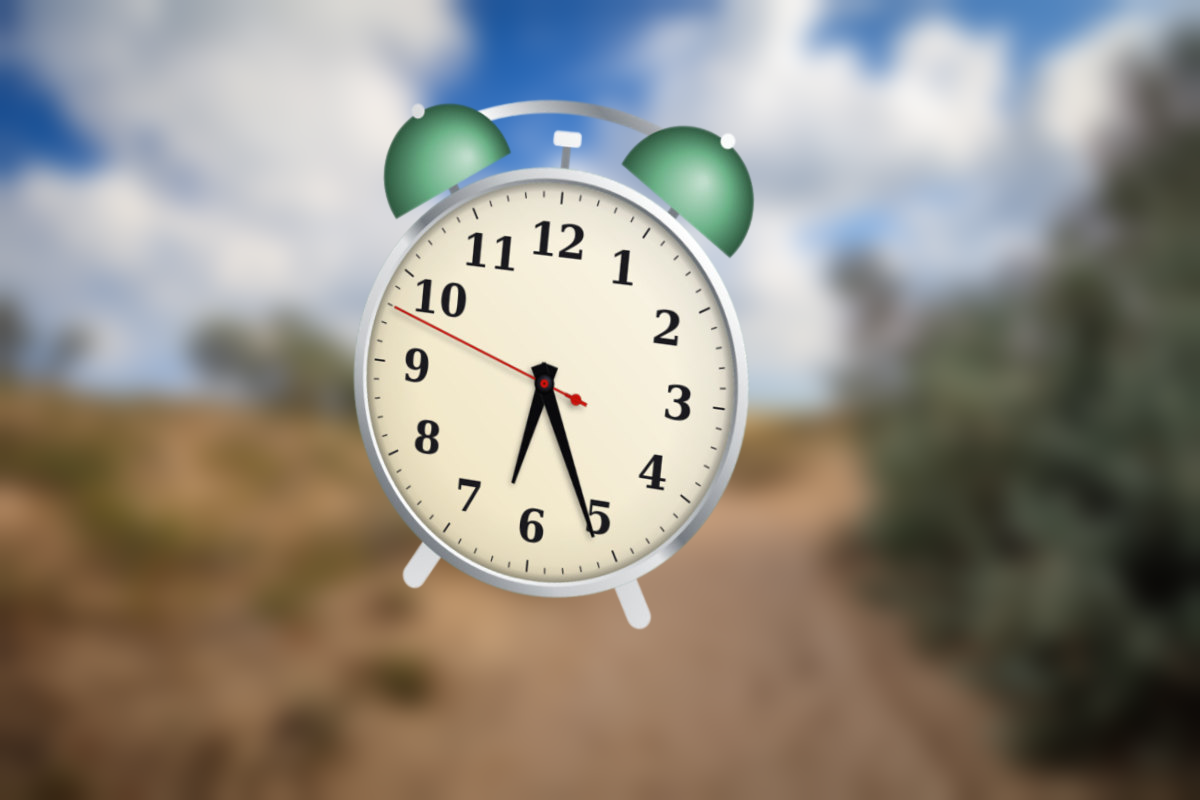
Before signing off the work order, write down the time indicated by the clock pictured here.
6:25:48
